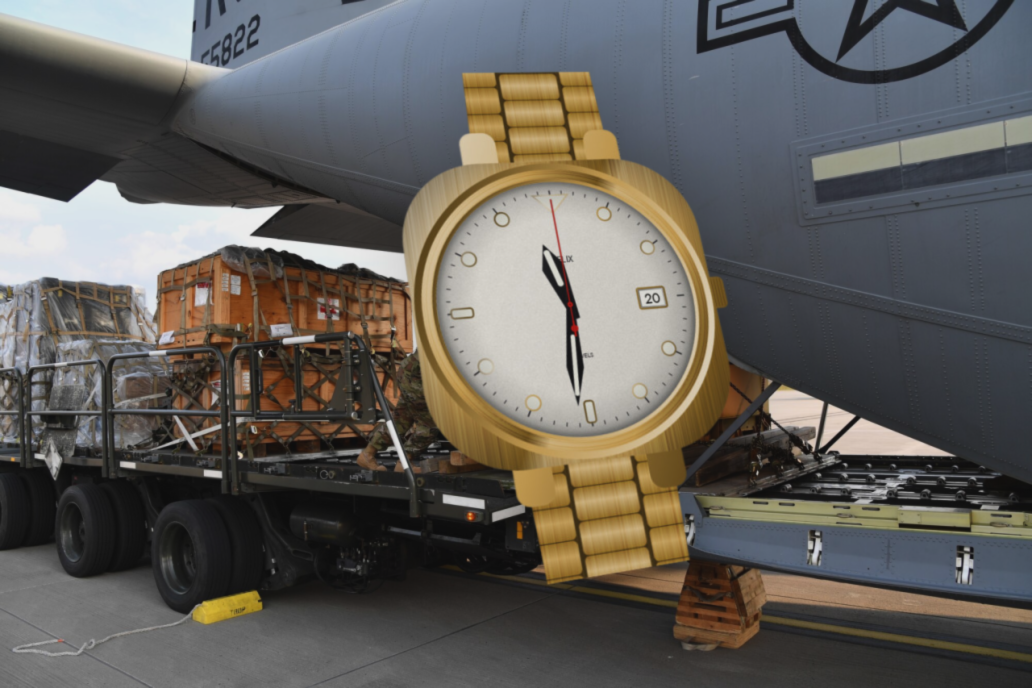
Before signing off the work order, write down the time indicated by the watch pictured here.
11:31:00
